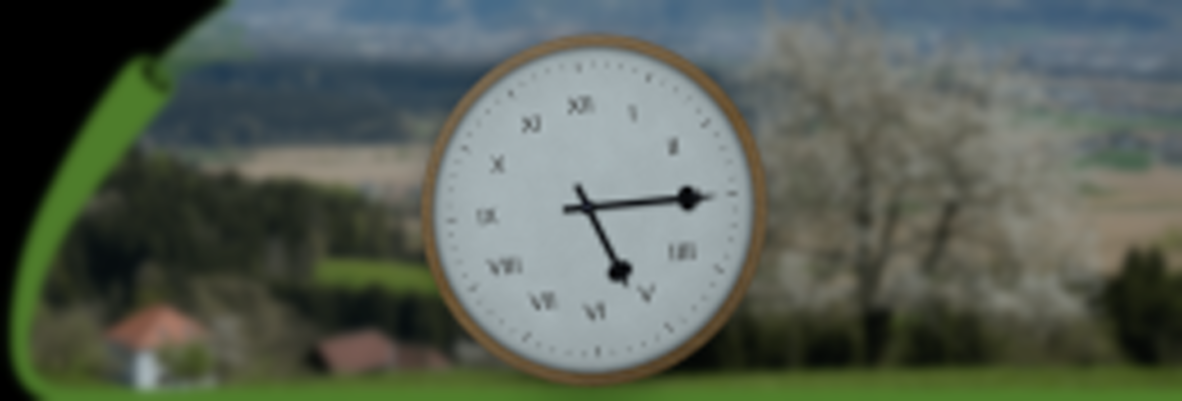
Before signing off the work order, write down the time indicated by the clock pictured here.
5:15
